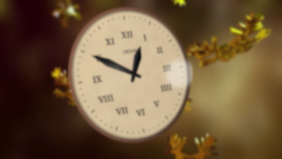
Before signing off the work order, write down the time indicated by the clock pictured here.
12:50
